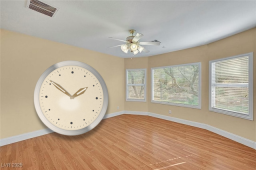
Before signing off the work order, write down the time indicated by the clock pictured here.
1:51
